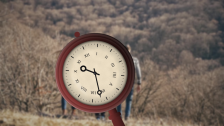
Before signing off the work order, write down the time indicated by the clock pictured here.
10:32
